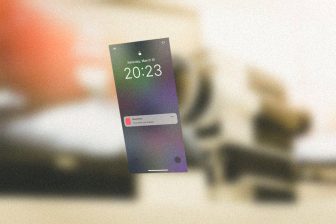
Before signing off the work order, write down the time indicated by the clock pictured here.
20:23
